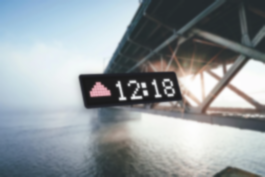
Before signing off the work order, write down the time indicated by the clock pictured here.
12:18
